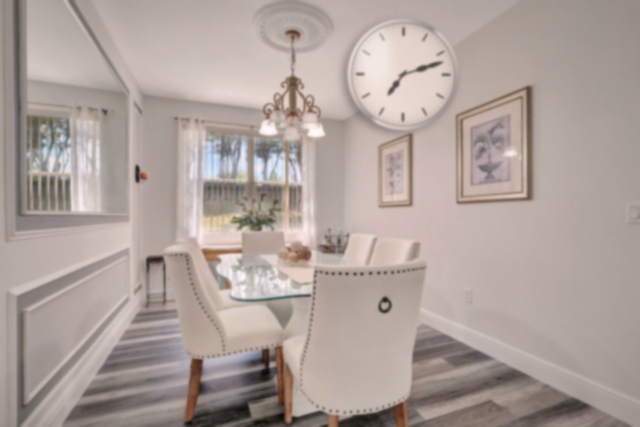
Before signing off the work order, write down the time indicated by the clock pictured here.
7:12
